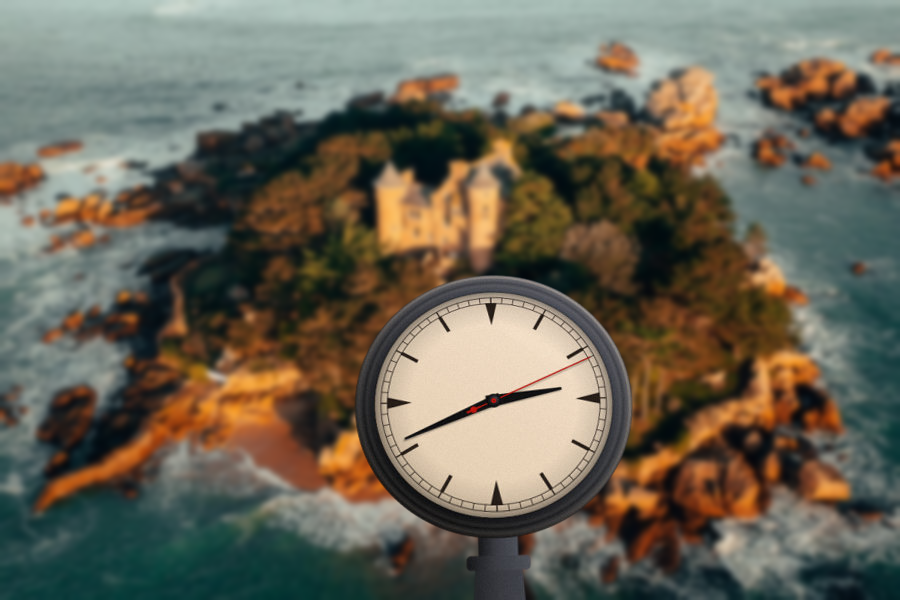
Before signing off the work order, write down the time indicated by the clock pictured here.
2:41:11
